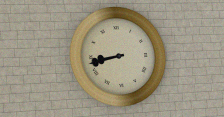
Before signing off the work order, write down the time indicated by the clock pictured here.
8:43
